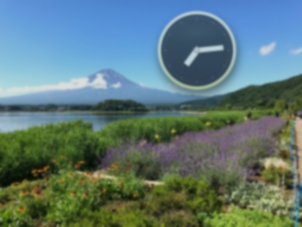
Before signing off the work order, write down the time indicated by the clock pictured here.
7:14
